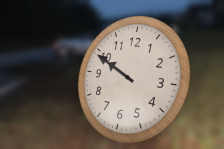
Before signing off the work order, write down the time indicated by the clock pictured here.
9:49
